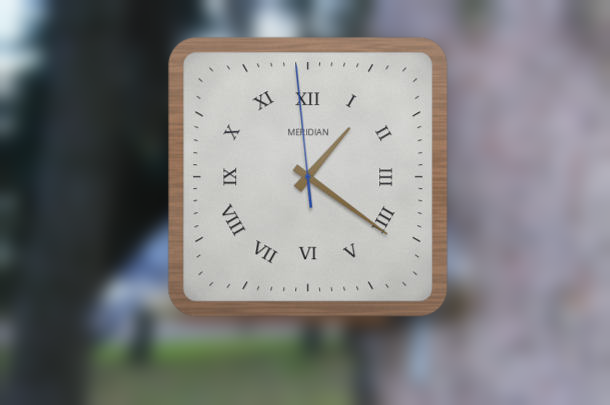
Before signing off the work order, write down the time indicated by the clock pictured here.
1:20:59
